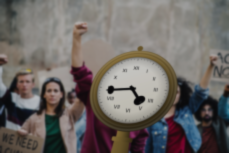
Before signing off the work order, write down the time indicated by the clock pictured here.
4:44
